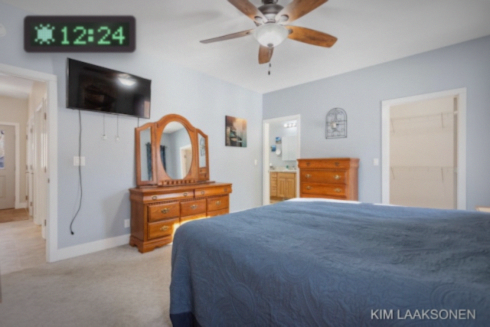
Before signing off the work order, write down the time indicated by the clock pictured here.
12:24
